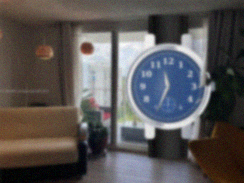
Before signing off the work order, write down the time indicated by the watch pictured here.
11:34
